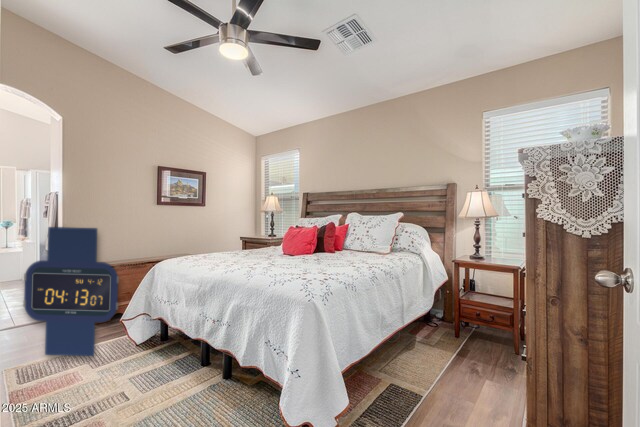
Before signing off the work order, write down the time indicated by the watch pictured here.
4:13:07
